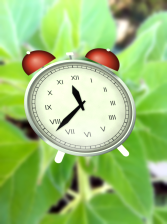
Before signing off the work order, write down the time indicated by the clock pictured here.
11:38
